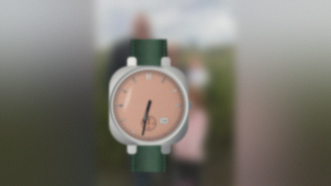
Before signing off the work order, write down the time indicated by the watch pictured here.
6:32
